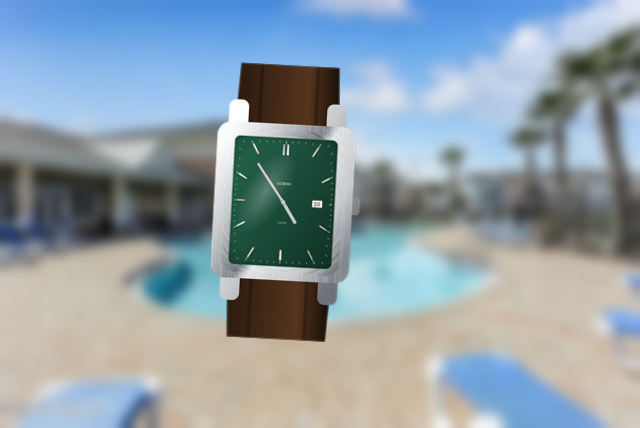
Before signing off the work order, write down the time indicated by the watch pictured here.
4:54
